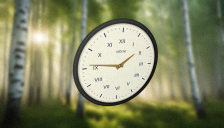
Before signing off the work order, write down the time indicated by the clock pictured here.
1:46
